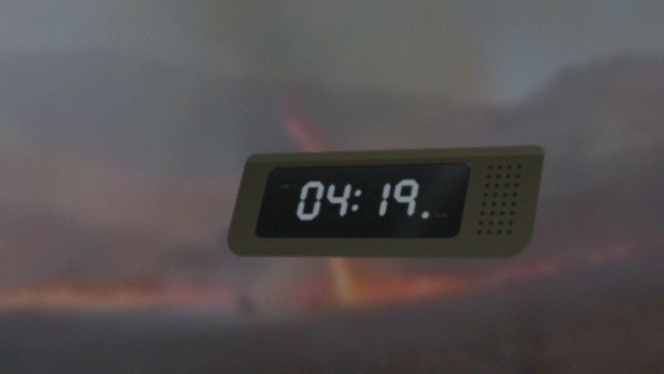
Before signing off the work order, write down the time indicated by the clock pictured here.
4:19
